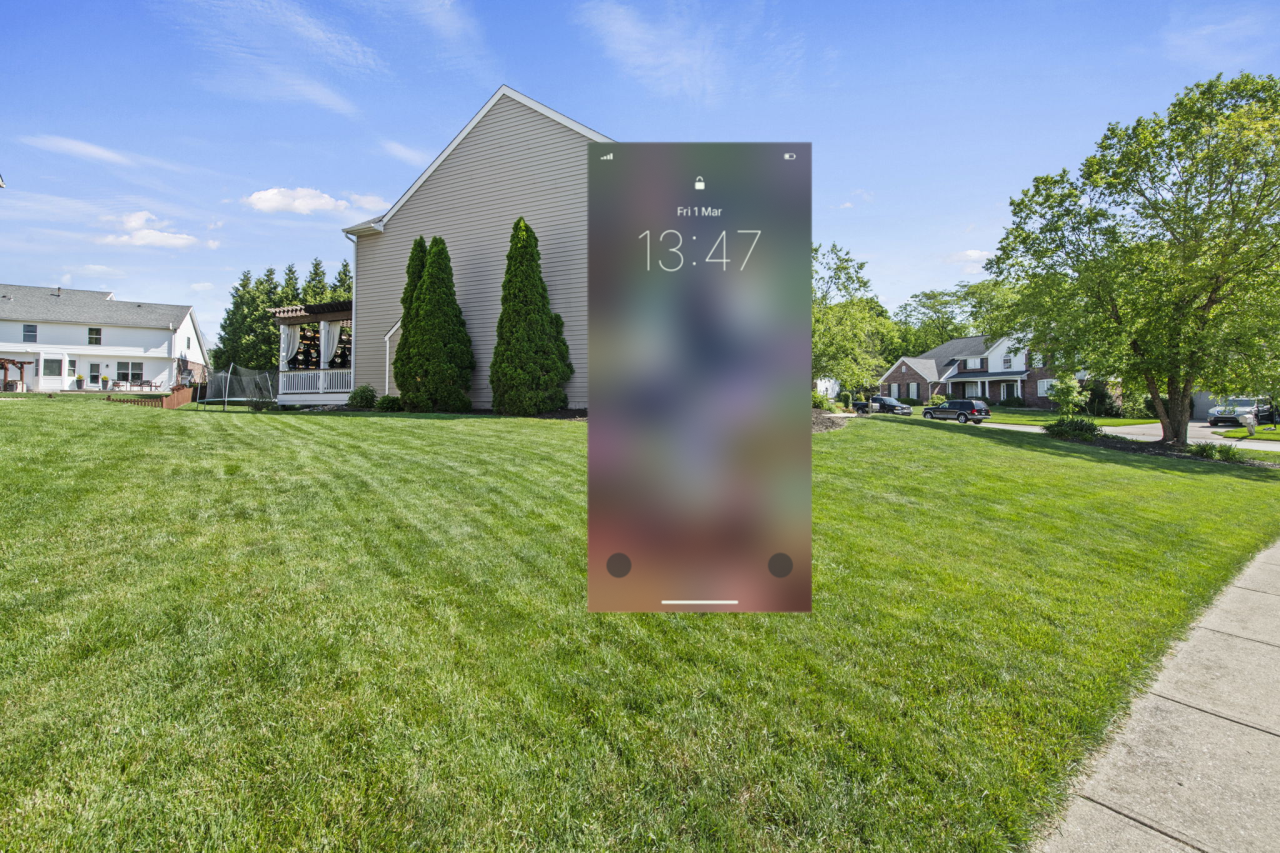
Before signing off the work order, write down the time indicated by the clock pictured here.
13:47
